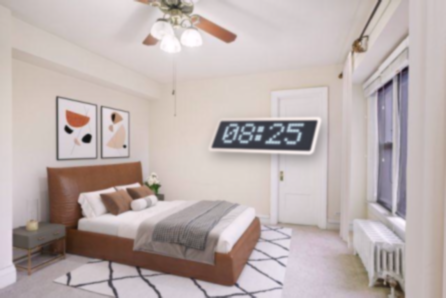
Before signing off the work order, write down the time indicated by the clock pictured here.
8:25
